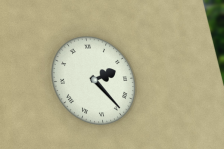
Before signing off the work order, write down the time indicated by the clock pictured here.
2:24
